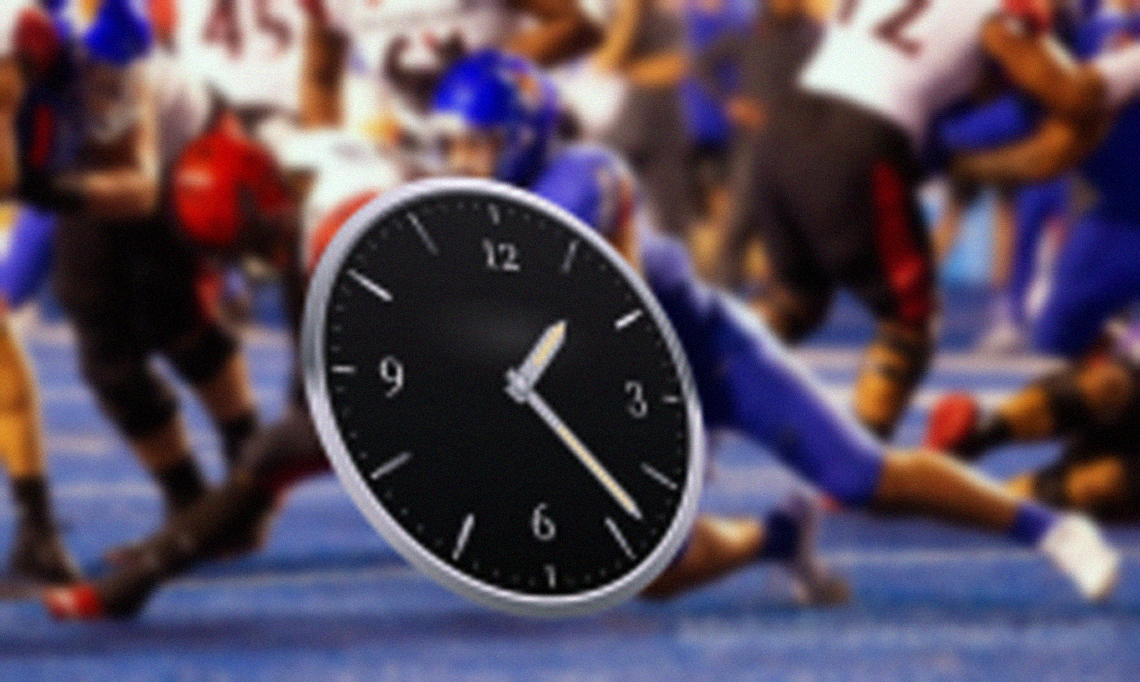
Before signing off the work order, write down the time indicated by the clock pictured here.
1:23
